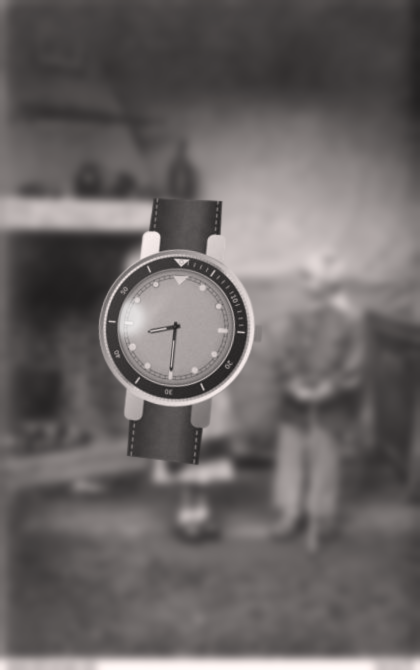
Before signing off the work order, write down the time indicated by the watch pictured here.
8:30
